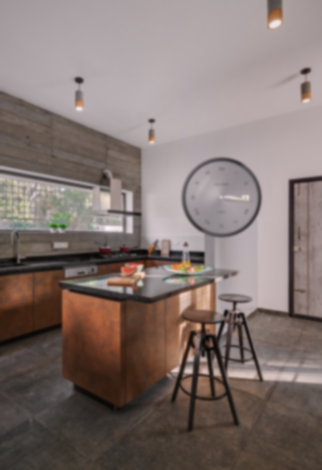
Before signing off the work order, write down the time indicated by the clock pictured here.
3:16
